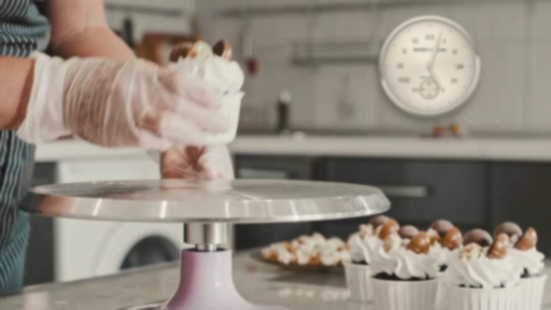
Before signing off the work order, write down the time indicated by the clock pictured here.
5:03
